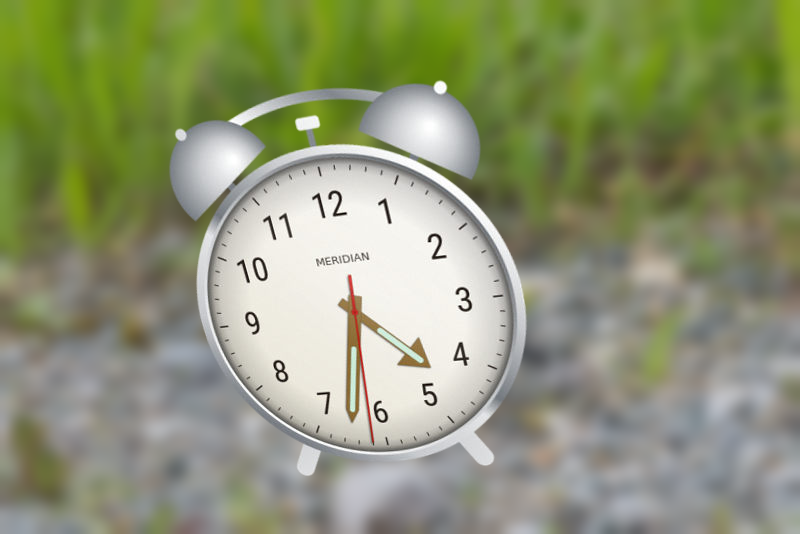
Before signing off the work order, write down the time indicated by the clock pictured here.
4:32:31
